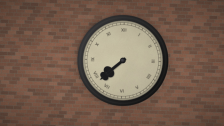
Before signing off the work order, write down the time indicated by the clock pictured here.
7:38
